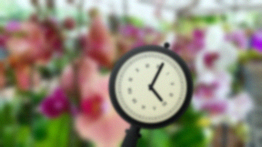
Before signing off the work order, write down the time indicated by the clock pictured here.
4:01
